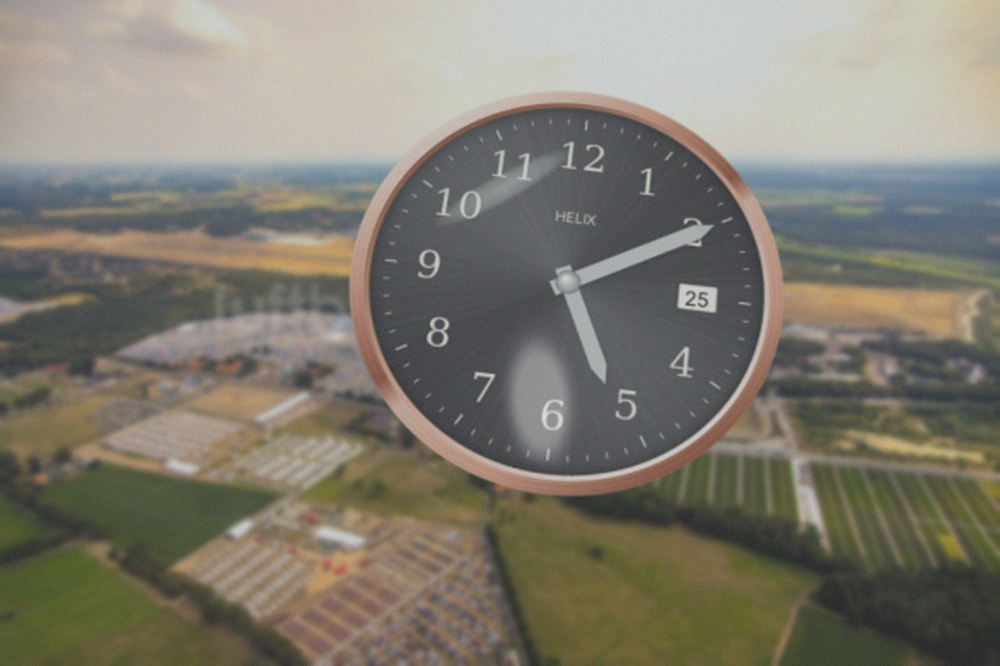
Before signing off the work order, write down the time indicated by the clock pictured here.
5:10
